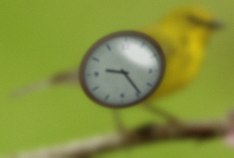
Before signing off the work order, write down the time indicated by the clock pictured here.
9:24
